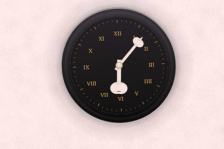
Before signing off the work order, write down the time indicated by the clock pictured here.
6:07
